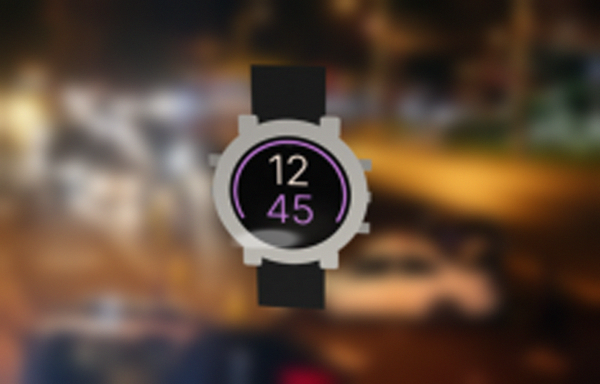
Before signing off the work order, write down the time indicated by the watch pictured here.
12:45
